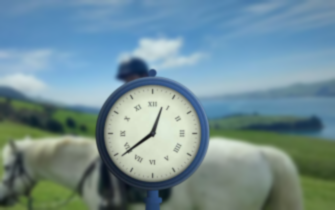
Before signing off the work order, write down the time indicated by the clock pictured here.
12:39
